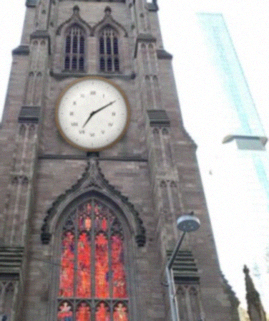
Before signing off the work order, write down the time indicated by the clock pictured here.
7:10
